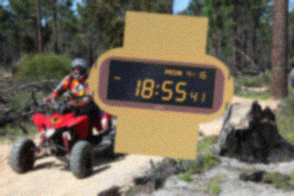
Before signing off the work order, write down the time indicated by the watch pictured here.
18:55
